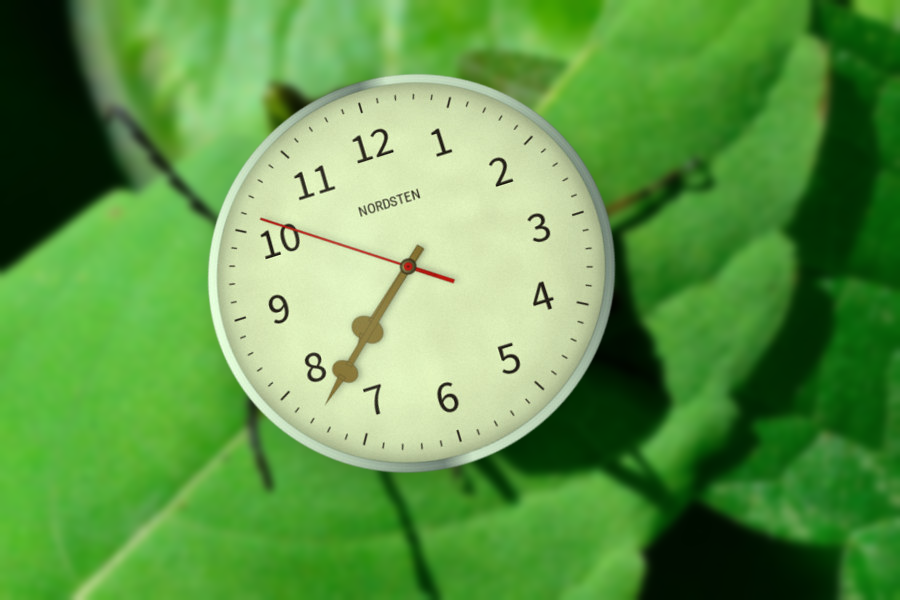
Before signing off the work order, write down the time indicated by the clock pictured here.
7:37:51
